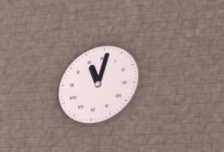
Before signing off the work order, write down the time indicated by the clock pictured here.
11:01
